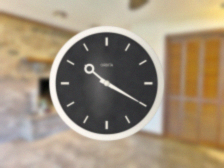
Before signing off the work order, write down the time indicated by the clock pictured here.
10:20
